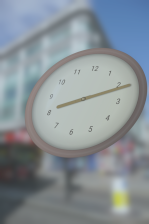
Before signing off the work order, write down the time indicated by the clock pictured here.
8:11
